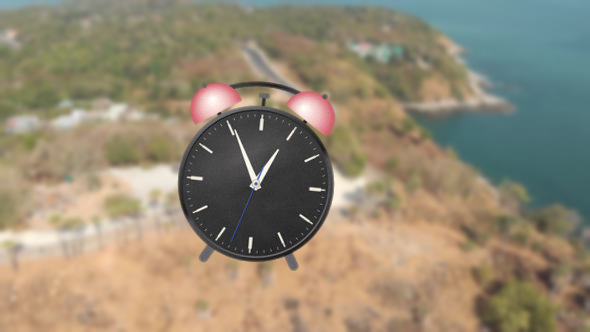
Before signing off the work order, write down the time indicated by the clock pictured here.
12:55:33
